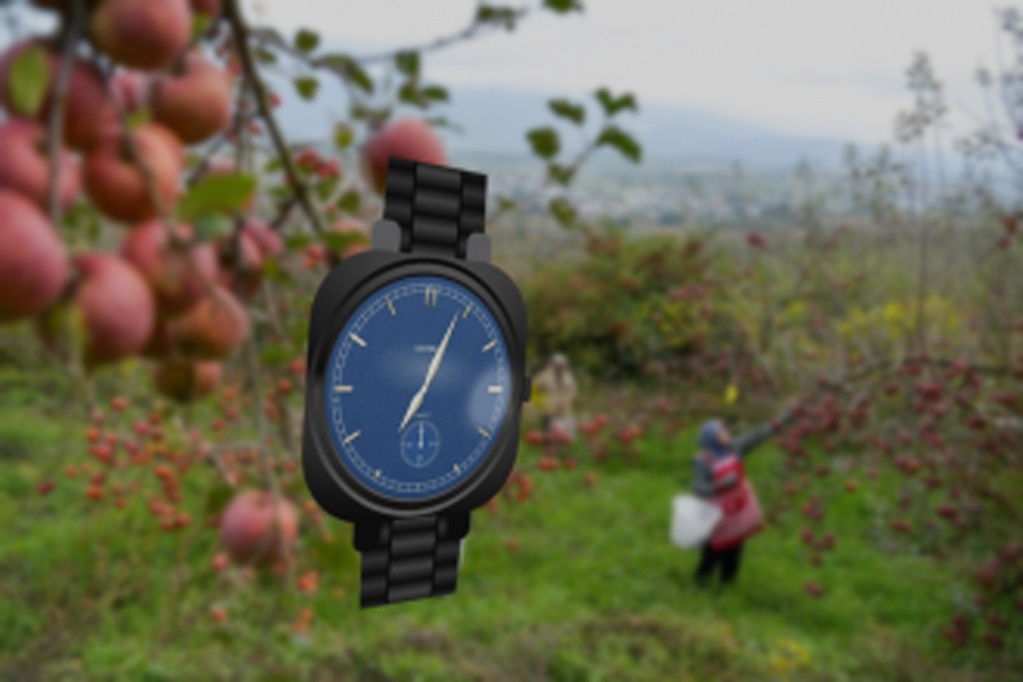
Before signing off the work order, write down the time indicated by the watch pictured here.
7:04
